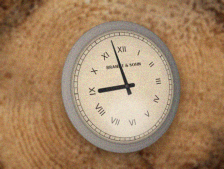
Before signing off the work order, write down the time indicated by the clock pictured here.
8:58
